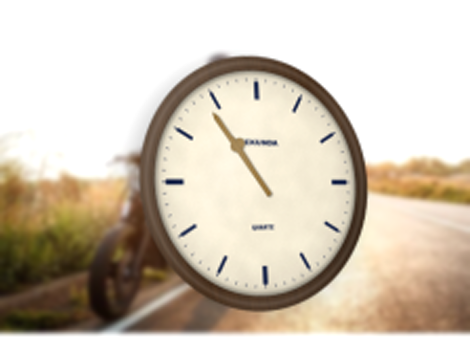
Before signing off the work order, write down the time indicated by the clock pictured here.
10:54
